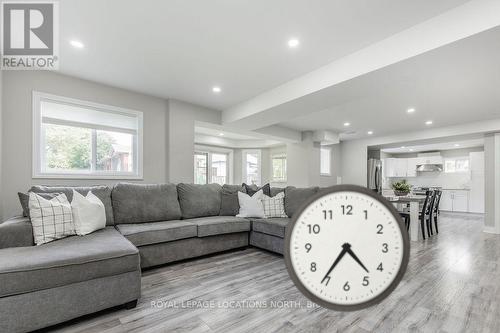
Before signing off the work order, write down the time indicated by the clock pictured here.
4:36
